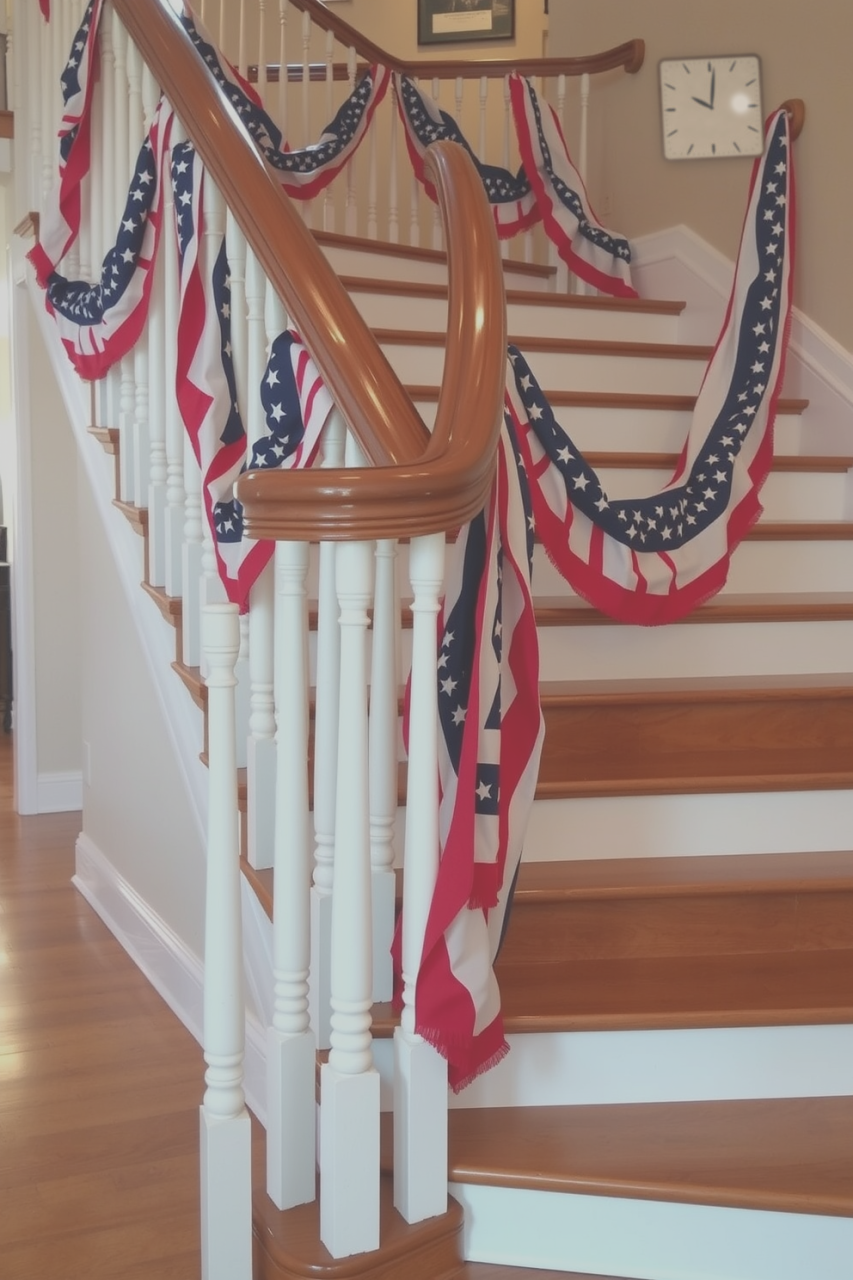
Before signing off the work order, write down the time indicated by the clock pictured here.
10:01
